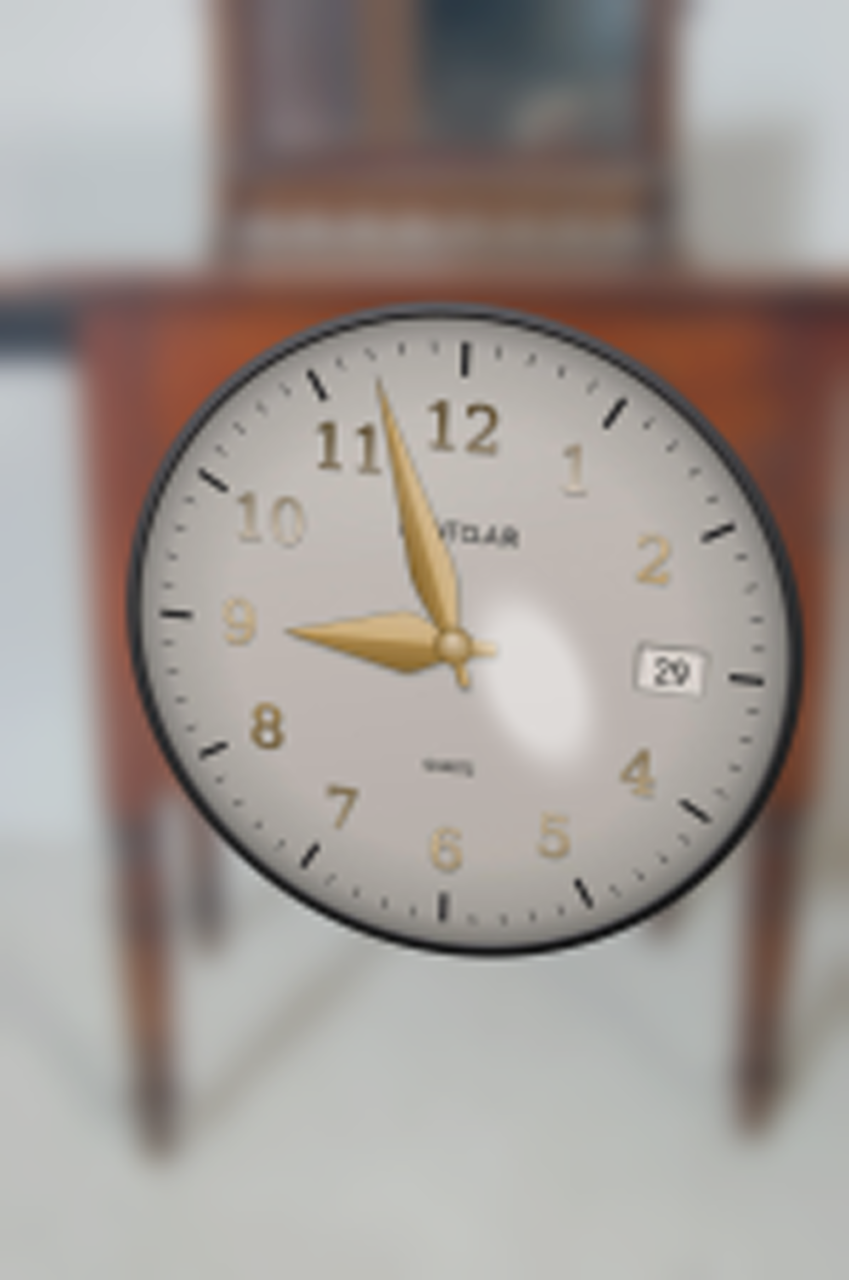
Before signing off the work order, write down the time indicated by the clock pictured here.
8:57
